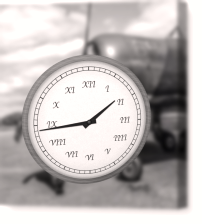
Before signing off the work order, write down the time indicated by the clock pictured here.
1:44
